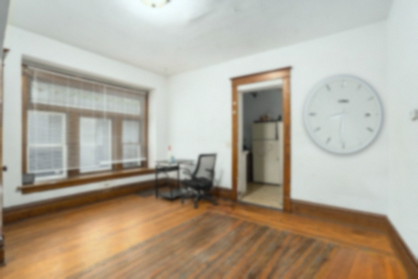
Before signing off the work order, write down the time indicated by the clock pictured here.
8:31
